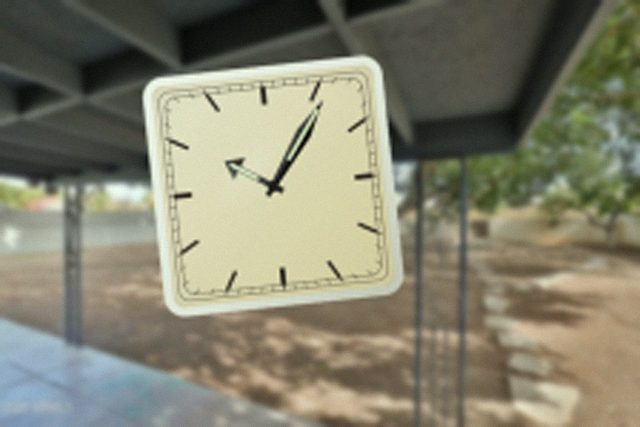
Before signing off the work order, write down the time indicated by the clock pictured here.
10:06
